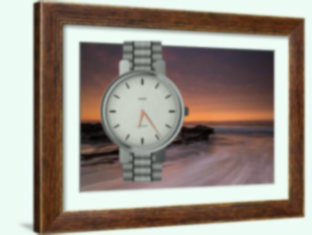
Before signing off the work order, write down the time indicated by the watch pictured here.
6:24
